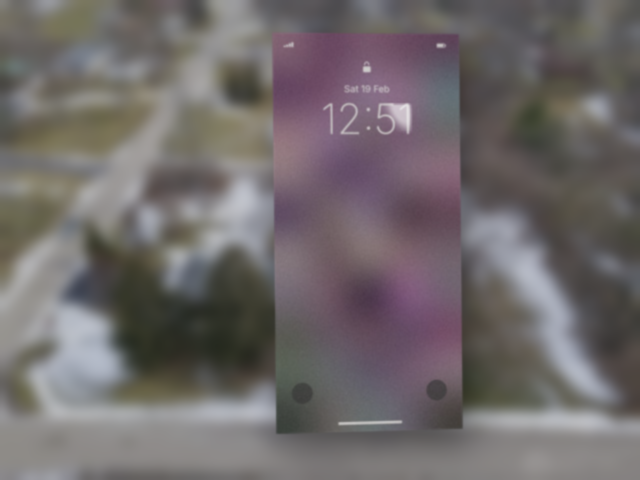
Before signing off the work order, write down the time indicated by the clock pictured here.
12:51
